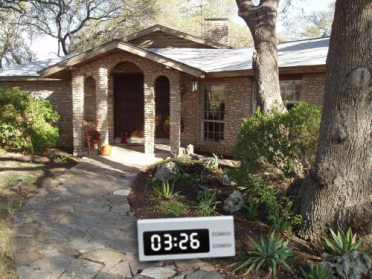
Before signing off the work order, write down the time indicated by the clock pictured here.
3:26
